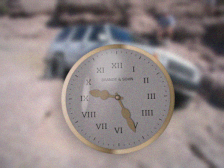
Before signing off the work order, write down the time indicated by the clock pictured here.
9:26
